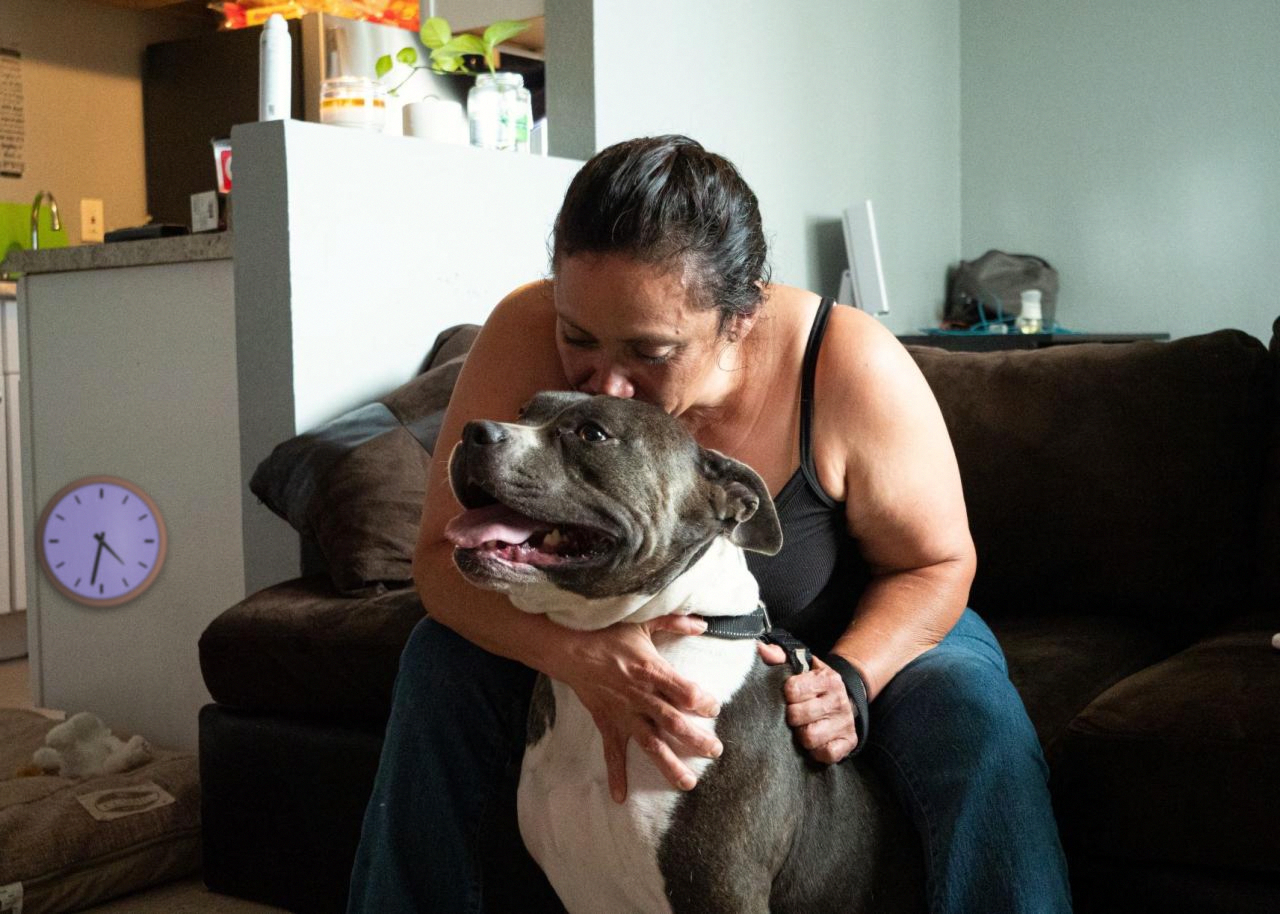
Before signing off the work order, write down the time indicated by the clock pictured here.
4:32
